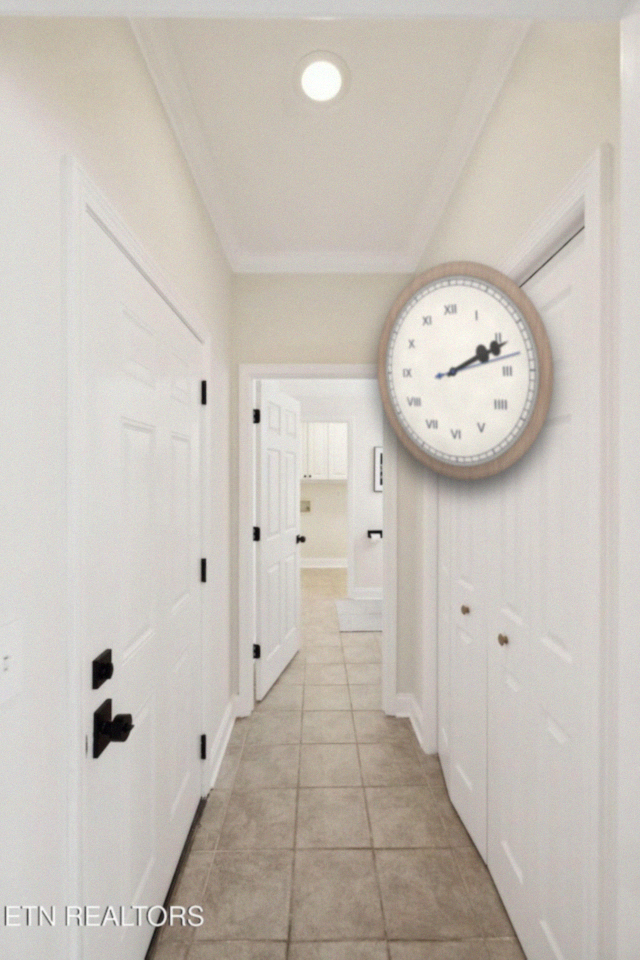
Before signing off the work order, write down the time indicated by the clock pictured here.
2:11:13
